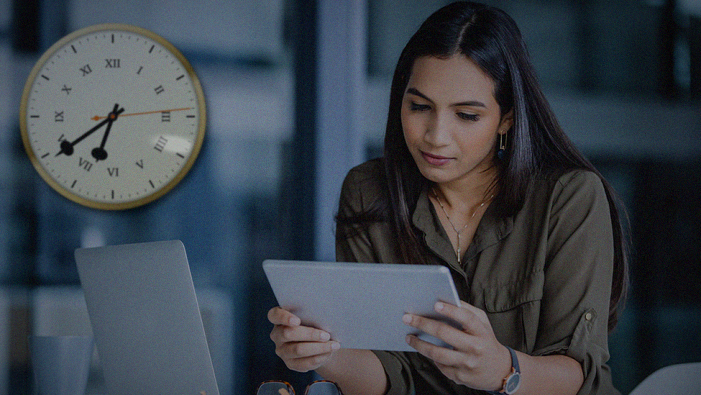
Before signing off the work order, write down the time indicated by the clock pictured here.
6:39:14
